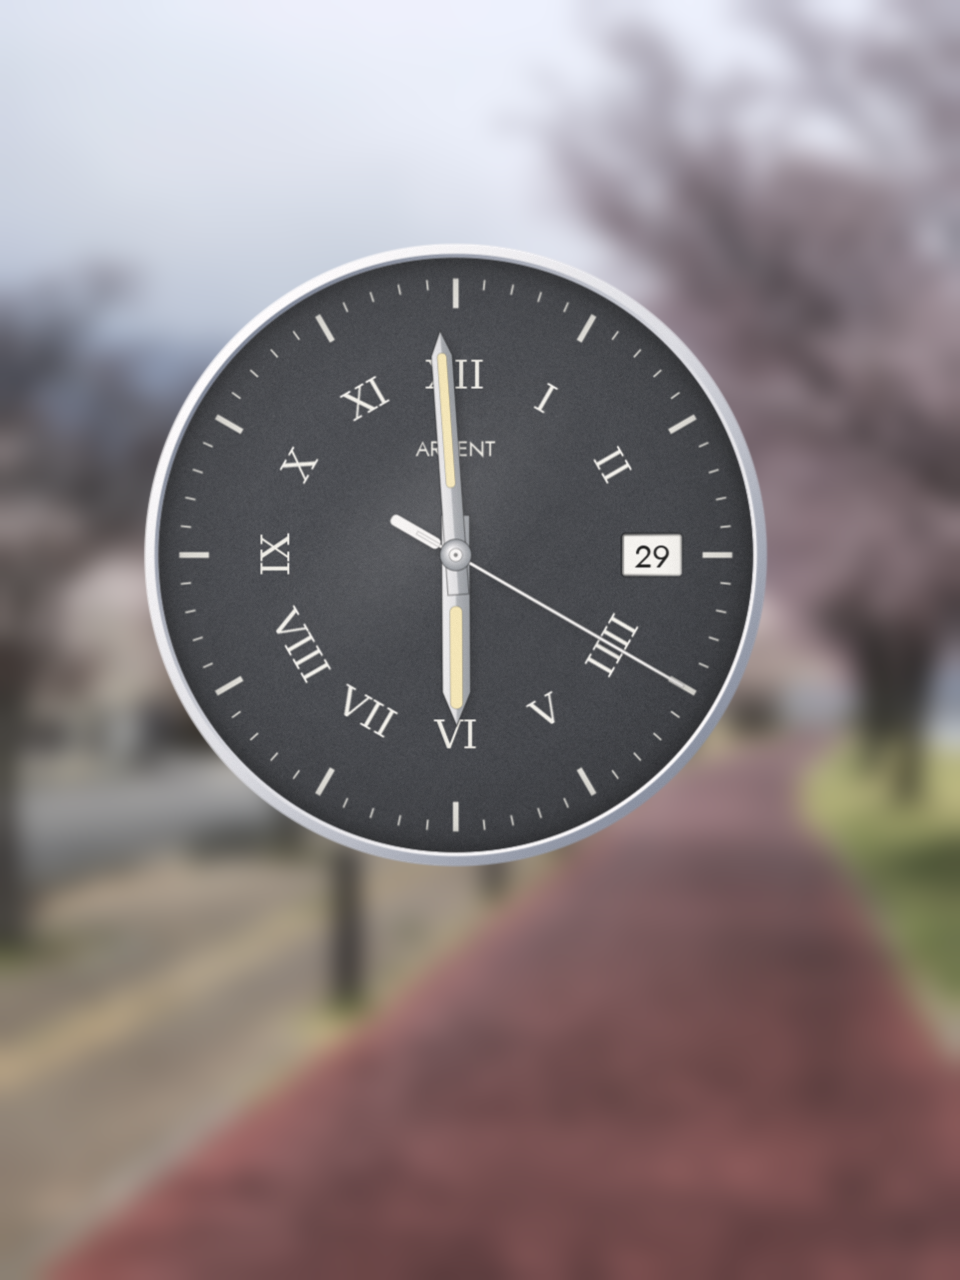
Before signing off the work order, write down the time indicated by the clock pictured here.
5:59:20
